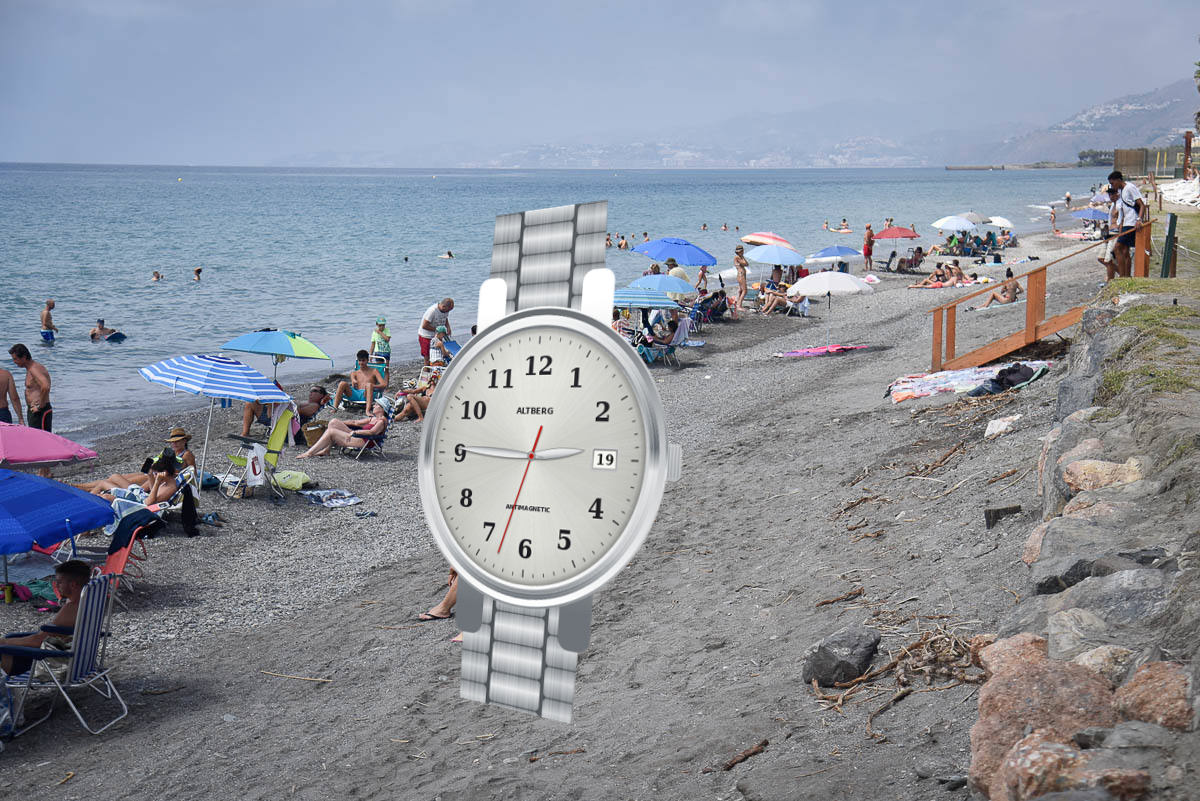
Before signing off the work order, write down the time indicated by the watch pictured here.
2:45:33
